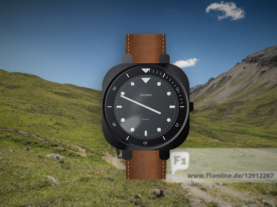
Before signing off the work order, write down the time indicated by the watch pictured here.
3:49
